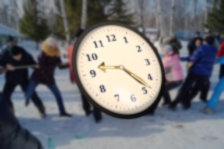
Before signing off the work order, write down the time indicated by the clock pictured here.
9:23
